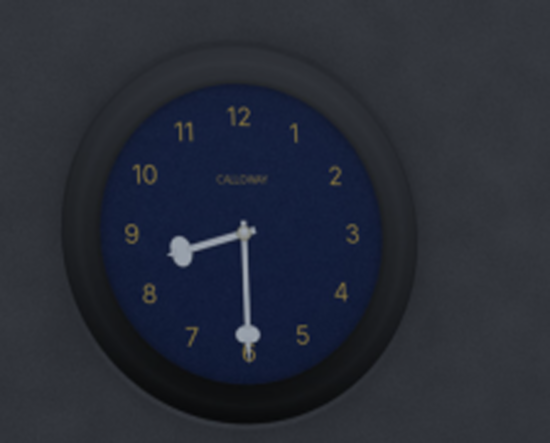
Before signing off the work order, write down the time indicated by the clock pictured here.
8:30
